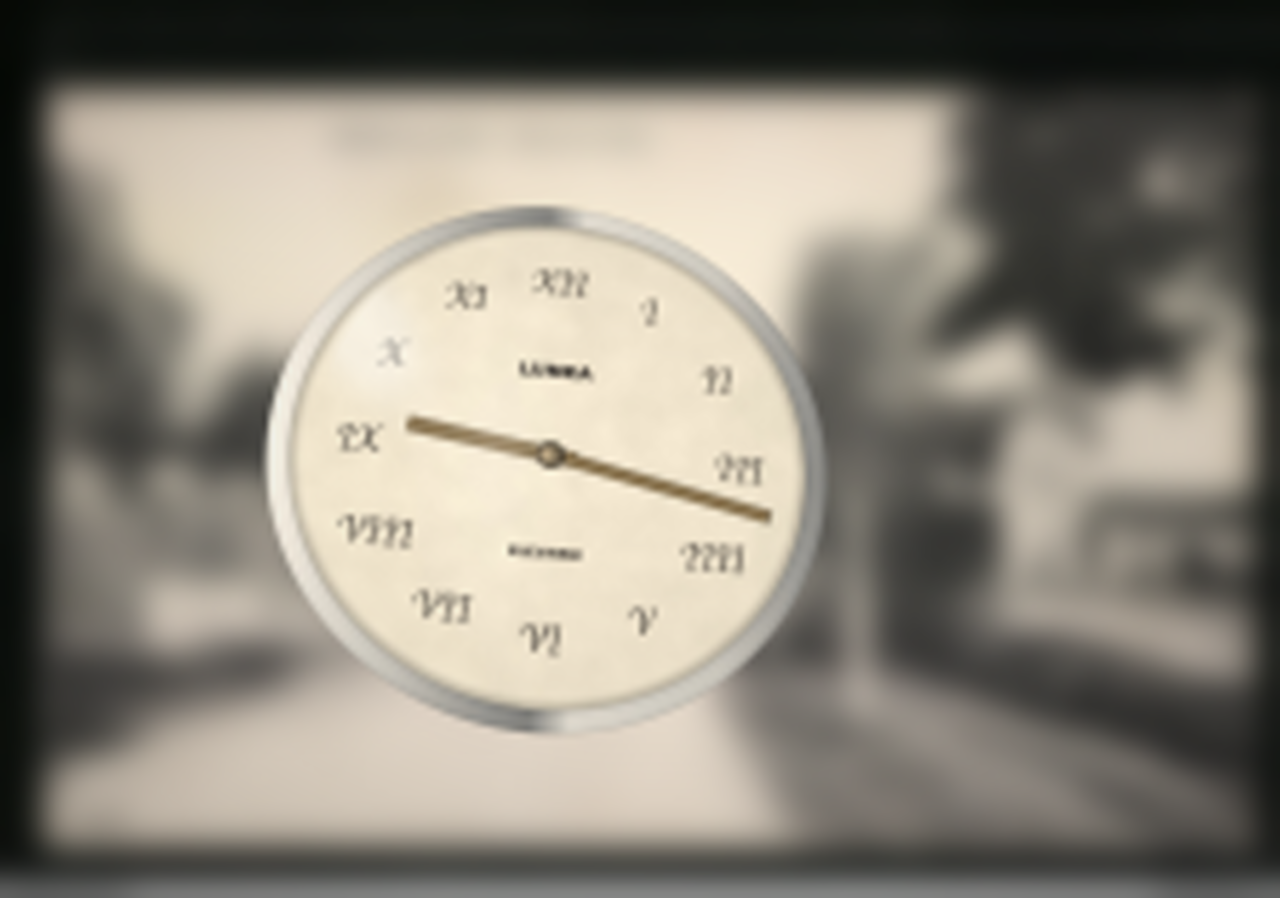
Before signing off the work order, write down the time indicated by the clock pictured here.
9:17
